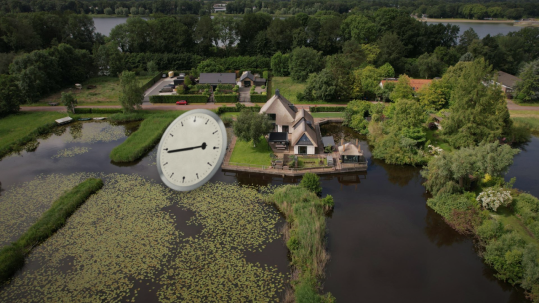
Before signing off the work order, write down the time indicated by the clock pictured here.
2:44
